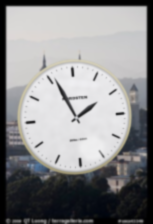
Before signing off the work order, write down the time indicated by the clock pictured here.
1:56
